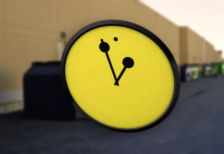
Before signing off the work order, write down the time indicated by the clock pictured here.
12:57
